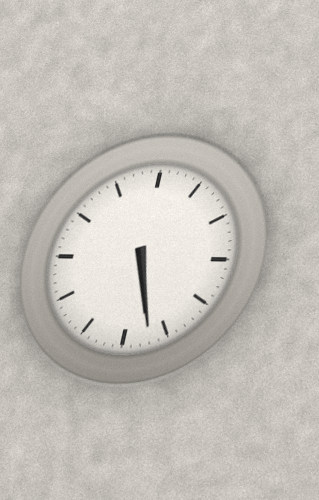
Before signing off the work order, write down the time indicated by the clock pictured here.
5:27
